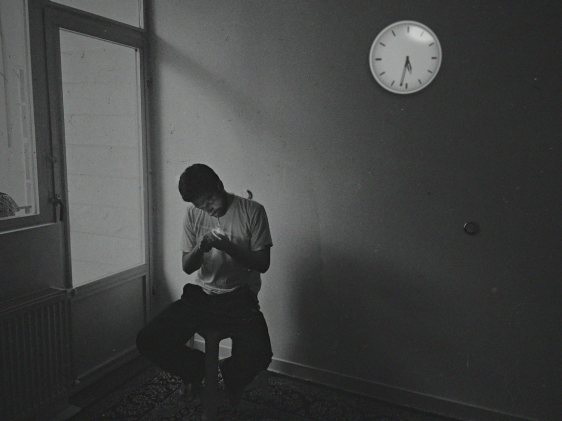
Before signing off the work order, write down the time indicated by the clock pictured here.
5:32
